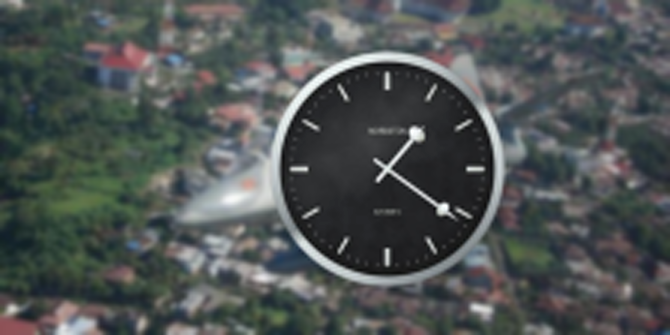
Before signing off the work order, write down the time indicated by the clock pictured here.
1:21
